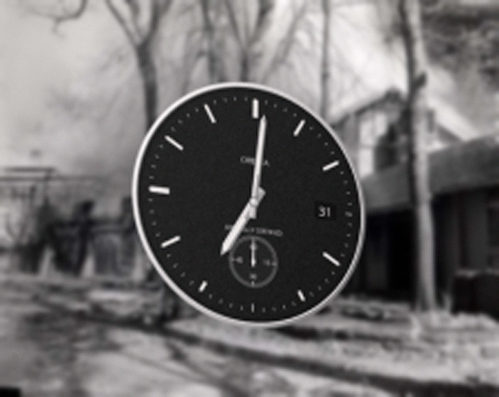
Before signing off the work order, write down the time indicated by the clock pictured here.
7:01
